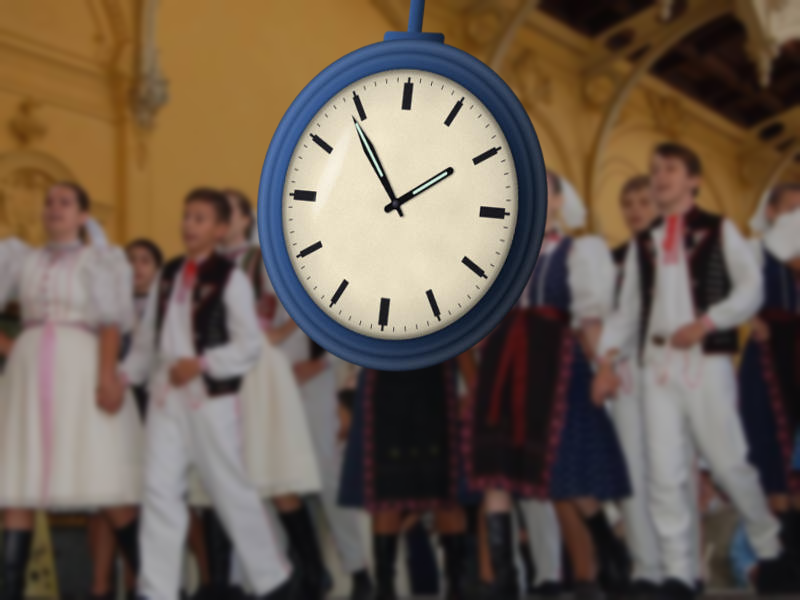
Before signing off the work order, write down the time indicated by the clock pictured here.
1:54
